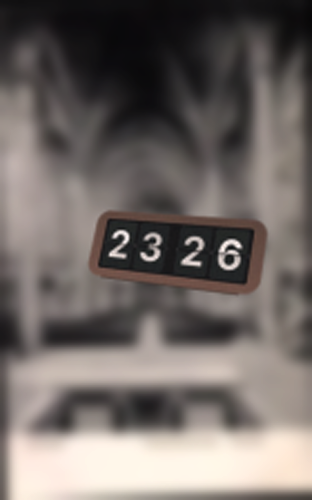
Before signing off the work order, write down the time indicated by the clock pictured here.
23:26
